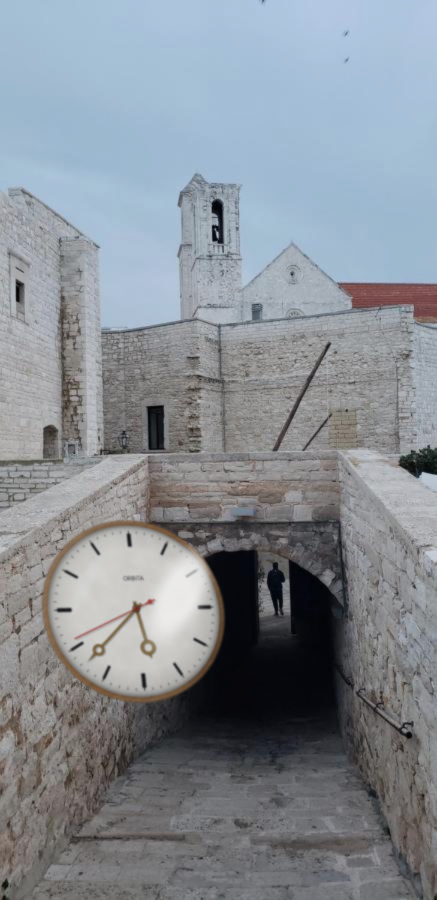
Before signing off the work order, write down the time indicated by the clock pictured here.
5:37:41
